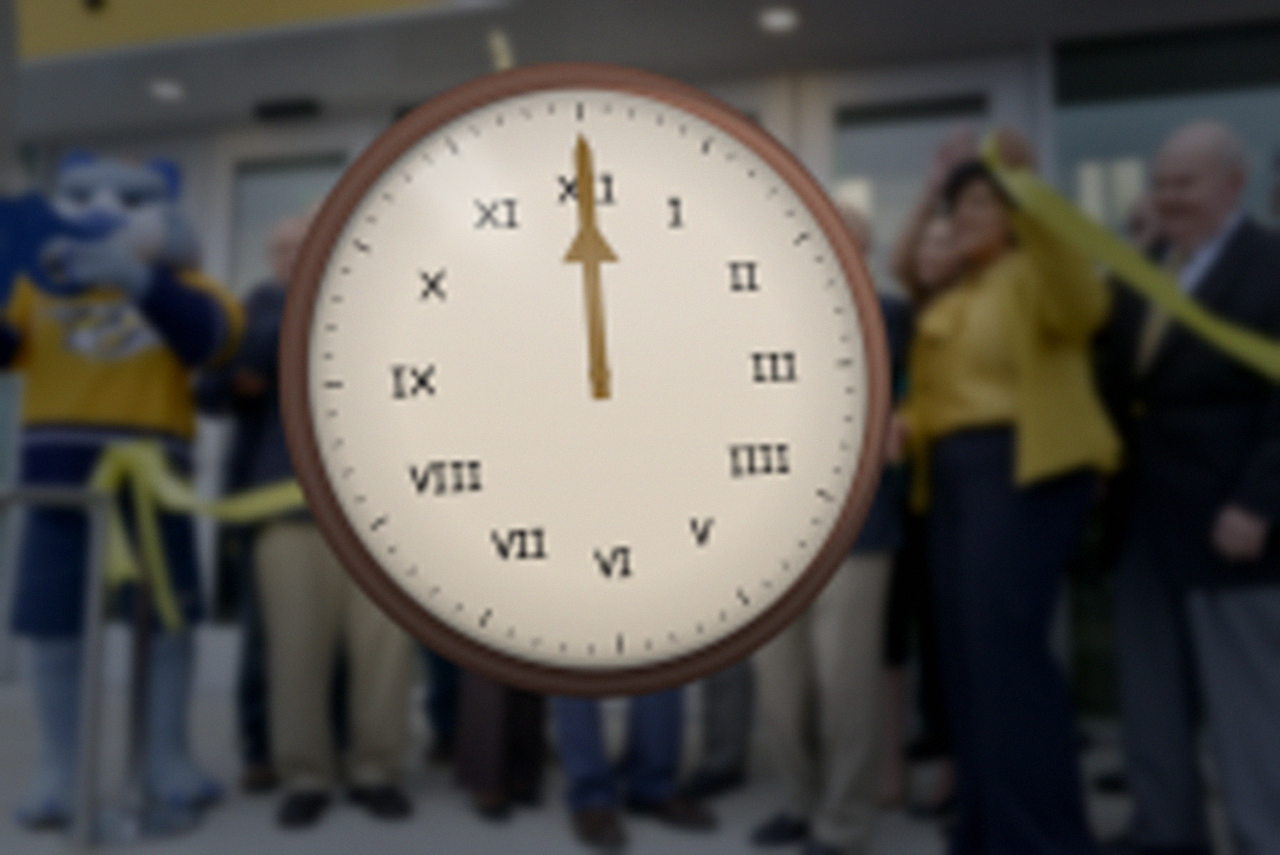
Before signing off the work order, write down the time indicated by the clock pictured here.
12:00
